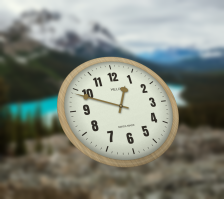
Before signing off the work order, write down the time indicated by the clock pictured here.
12:49
